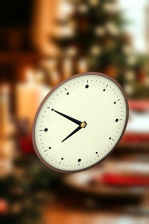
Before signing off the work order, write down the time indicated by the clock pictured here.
7:50
